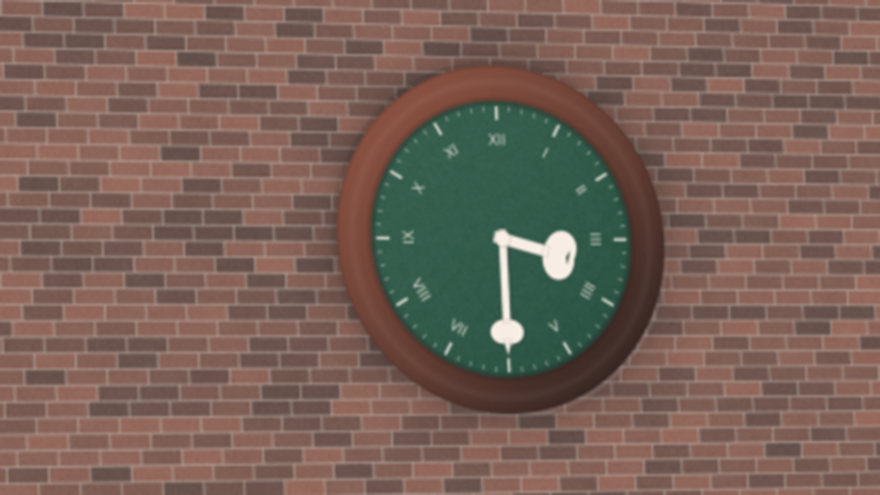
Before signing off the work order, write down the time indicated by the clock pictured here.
3:30
